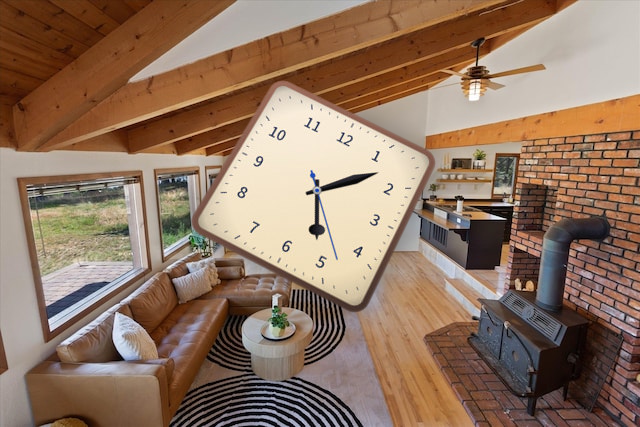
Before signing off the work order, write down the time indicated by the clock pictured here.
5:07:23
